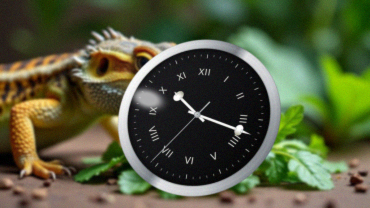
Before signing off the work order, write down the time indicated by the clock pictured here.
10:17:36
